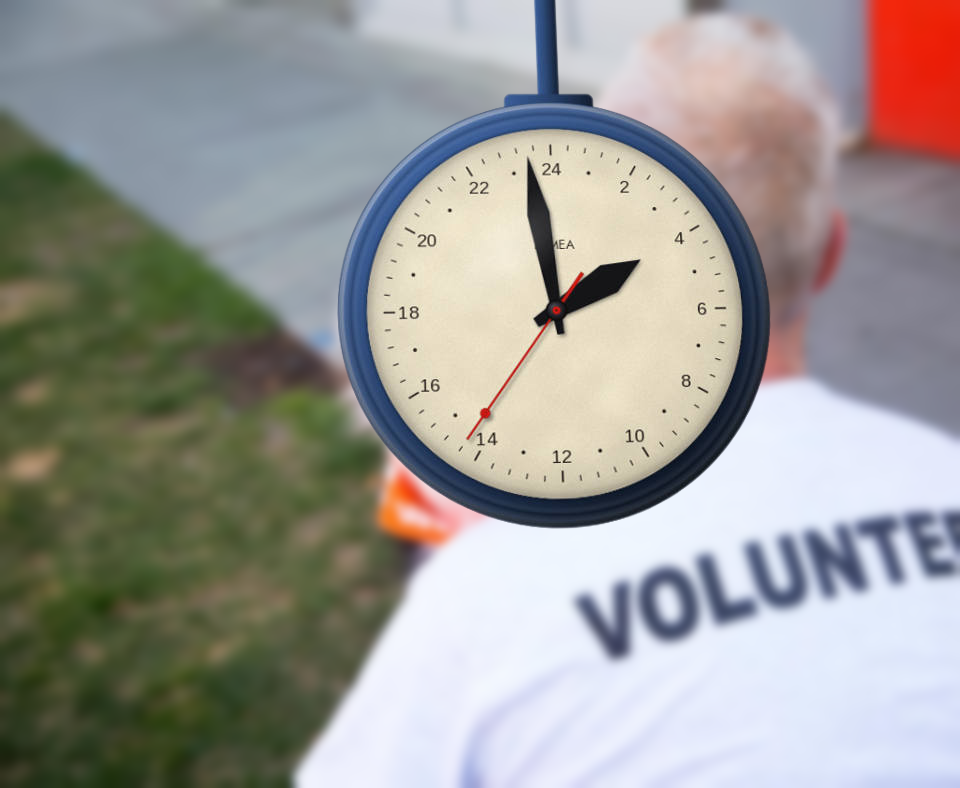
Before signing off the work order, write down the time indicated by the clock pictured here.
3:58:36
